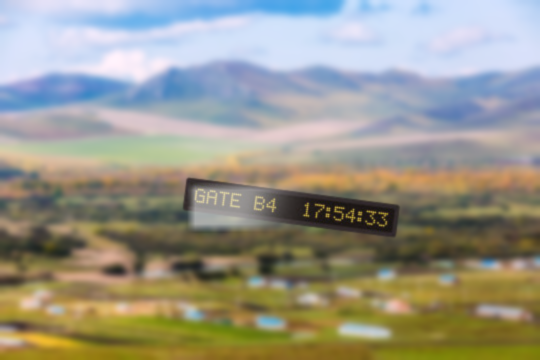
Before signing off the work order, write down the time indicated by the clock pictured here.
17:54:33
